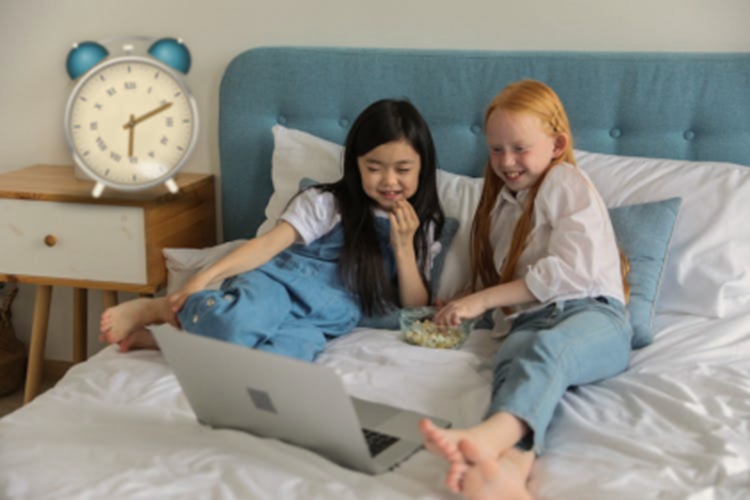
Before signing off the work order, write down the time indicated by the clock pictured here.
6:11
